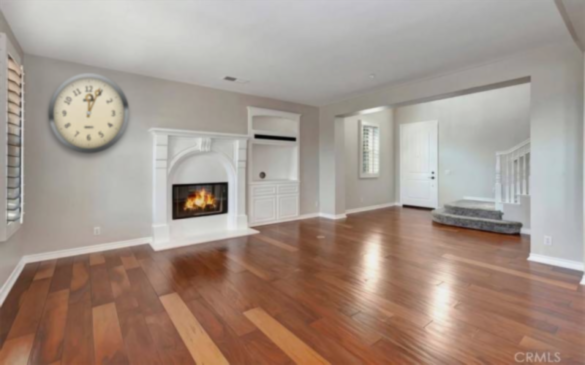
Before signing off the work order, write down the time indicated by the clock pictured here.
12:04
